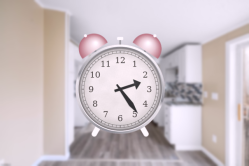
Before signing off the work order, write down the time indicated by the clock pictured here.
2:24
